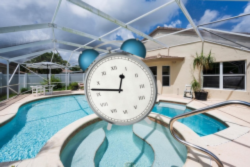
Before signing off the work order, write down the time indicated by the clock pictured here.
12:47
